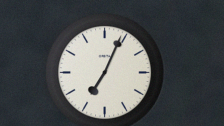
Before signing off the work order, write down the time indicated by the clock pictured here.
7:04
